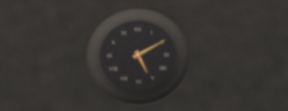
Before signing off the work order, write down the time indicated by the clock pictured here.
5:10
